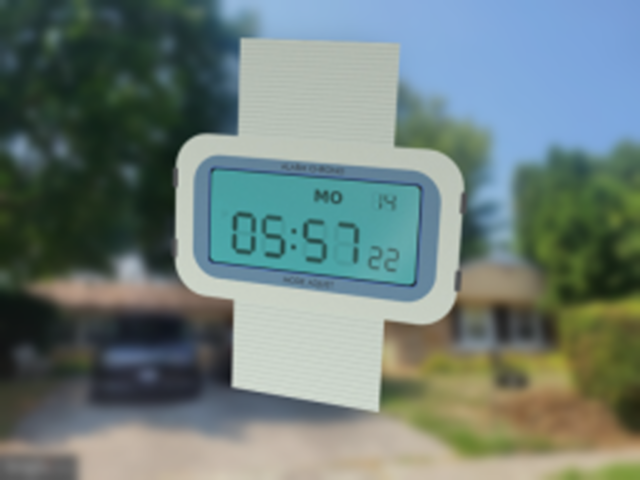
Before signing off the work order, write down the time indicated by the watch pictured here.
5:57:22
